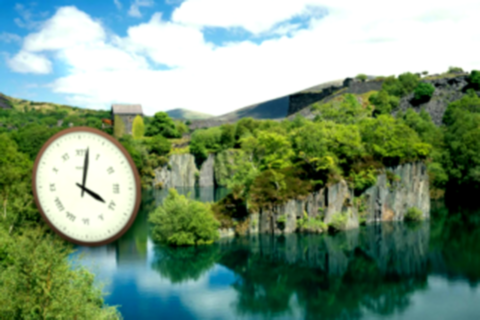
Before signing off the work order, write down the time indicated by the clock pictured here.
4:02
